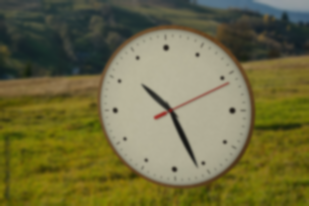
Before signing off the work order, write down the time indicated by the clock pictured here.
10:26:11
